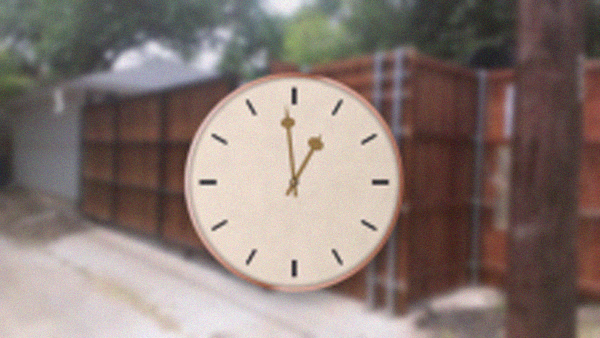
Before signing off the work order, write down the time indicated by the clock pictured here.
12:59
